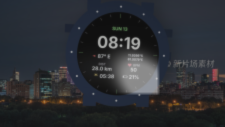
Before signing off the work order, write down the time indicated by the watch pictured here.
8:19
